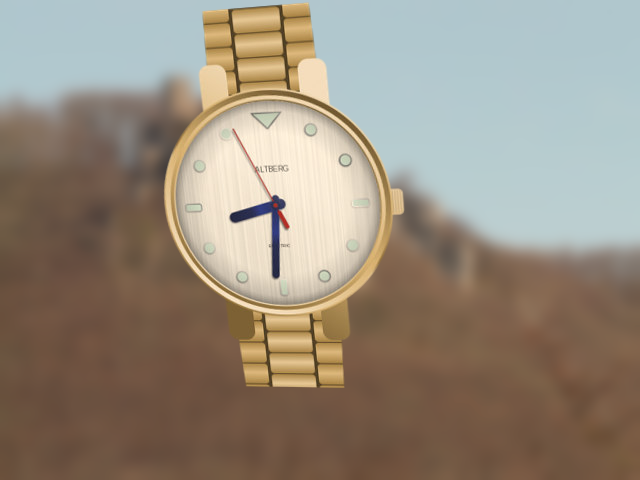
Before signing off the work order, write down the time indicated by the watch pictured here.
8:30:56
